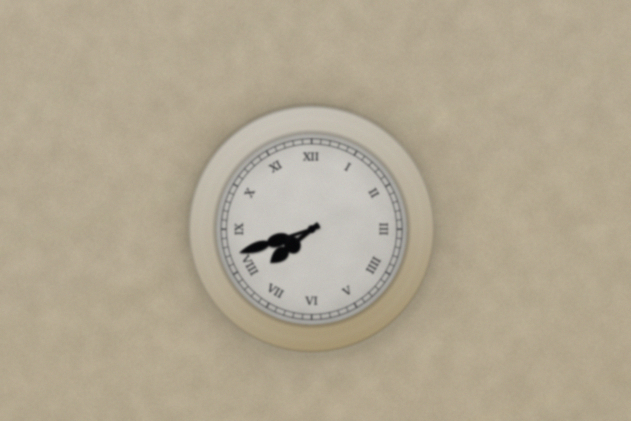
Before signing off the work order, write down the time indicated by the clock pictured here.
7:42
